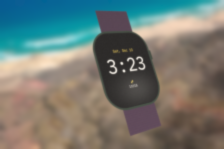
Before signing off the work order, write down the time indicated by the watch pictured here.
3:23
